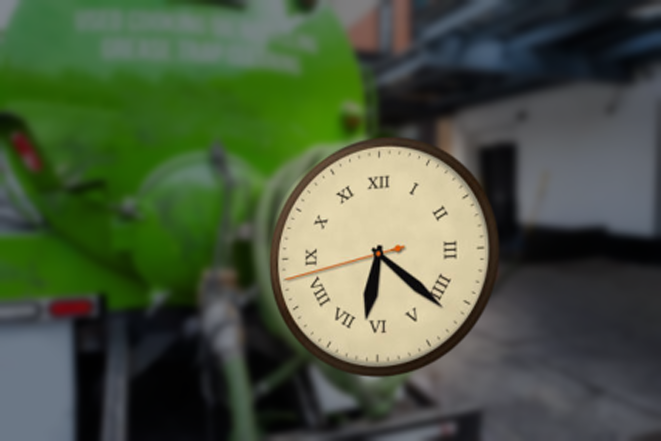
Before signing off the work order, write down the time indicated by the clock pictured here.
6:21:43
